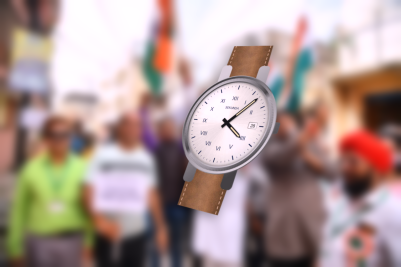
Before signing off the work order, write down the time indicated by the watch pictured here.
4:07
